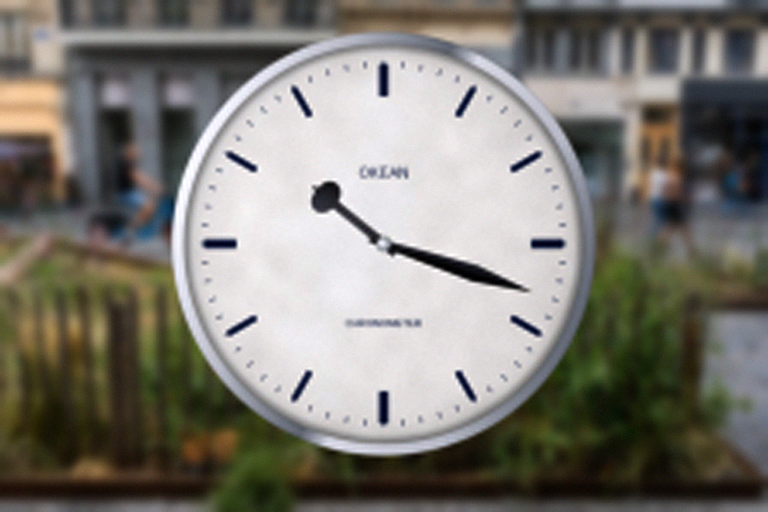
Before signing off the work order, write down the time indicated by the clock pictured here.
10:18
